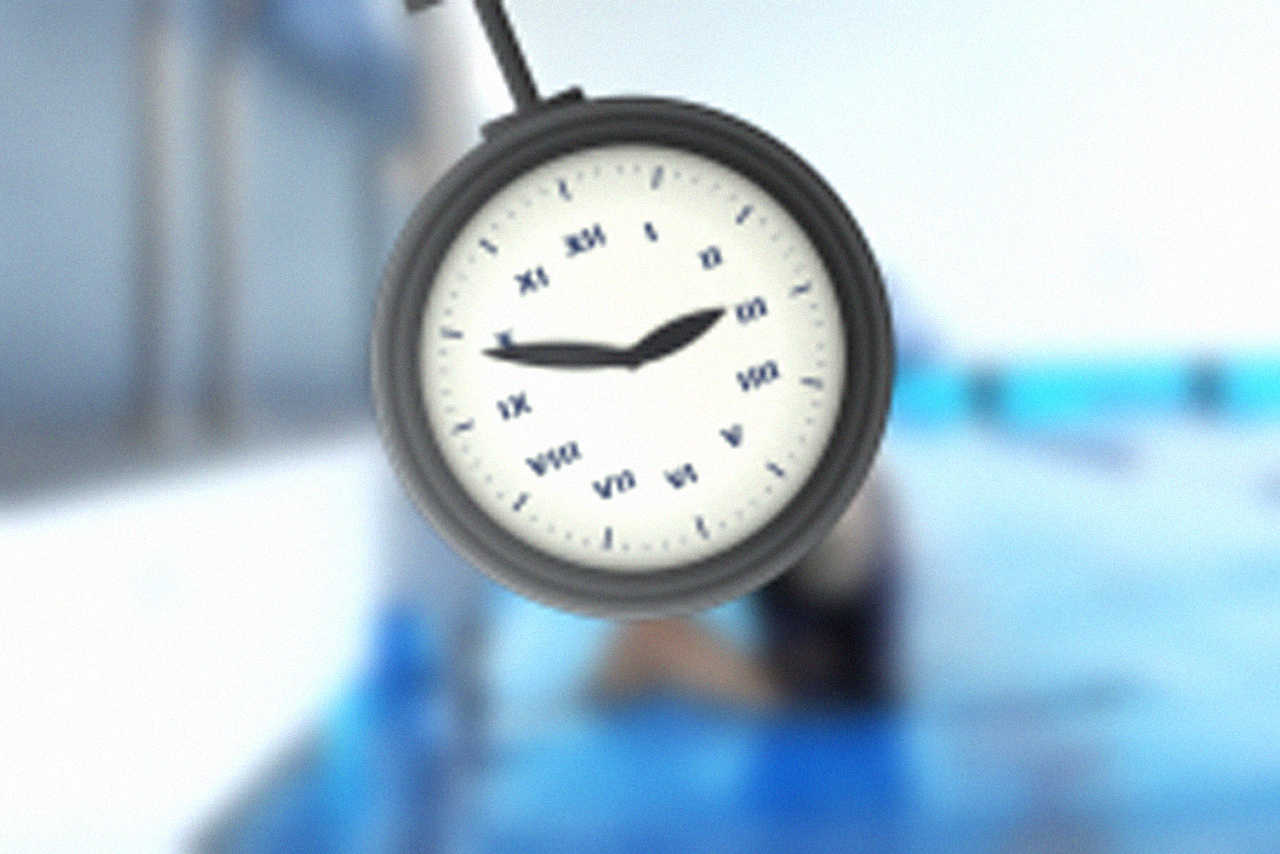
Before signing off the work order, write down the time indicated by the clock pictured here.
2:49
